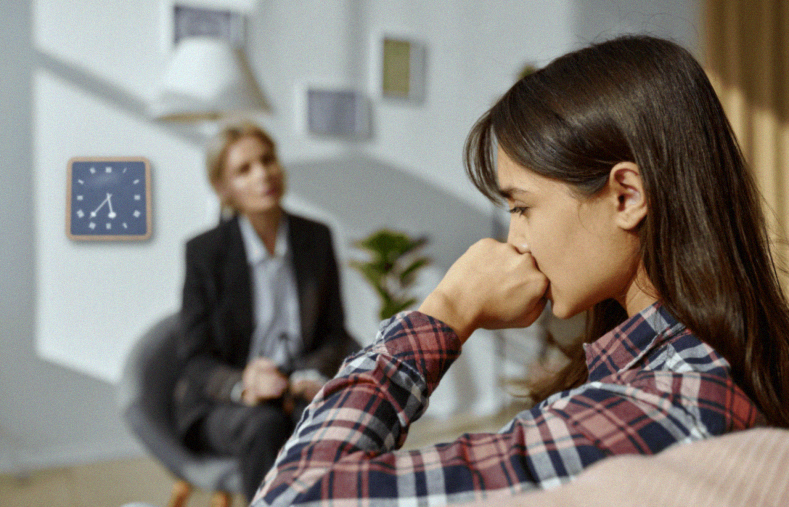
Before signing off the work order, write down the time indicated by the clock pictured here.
5:37
